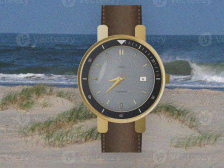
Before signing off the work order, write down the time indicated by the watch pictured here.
8:38
